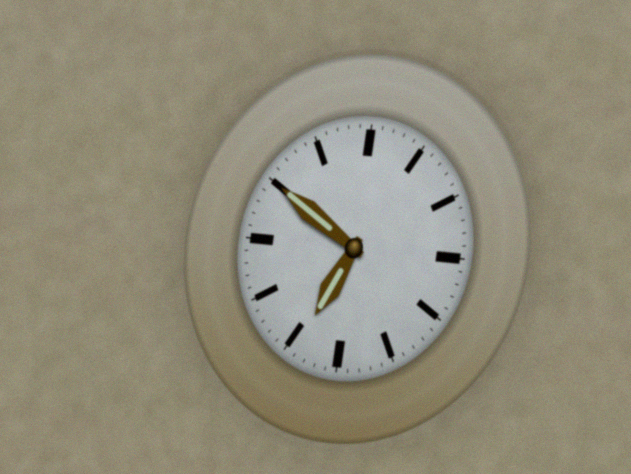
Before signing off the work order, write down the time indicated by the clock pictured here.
6:50
